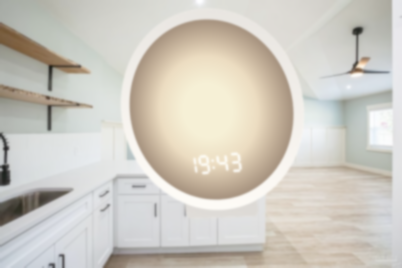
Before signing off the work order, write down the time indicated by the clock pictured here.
19:43
